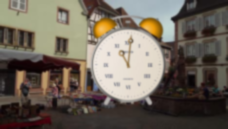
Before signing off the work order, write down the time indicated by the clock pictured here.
11:01
